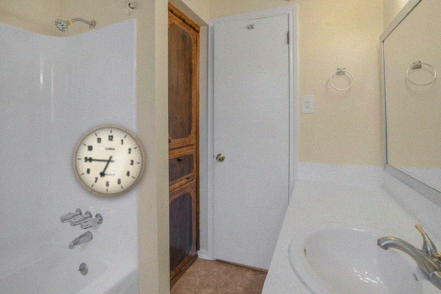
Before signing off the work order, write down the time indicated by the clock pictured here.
6:45
